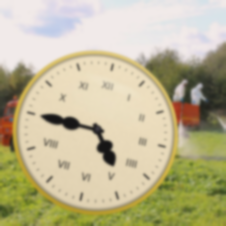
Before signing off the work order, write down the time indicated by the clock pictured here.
4:45
